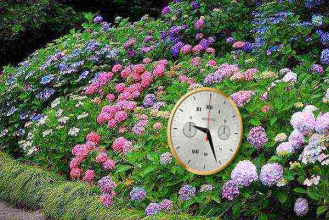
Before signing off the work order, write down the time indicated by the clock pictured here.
9:26
